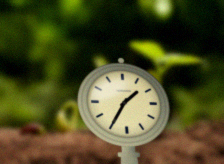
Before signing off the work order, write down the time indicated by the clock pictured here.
1:35
